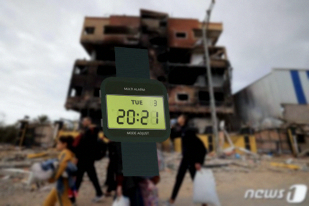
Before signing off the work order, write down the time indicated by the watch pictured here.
20:21
